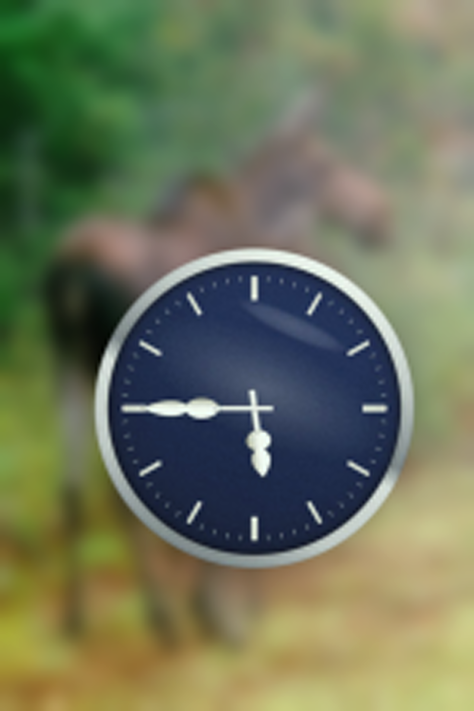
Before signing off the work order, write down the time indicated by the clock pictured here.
5:45
